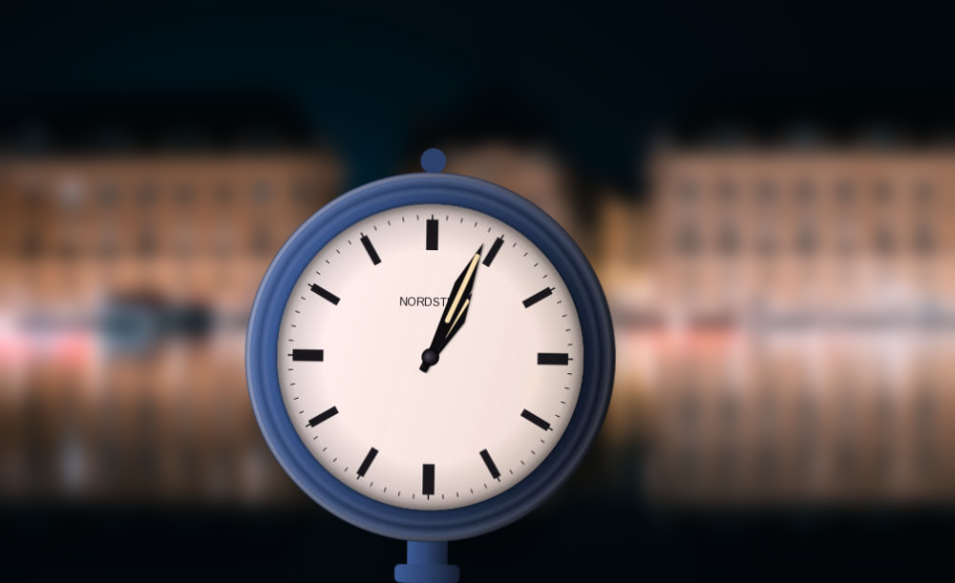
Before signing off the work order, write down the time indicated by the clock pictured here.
1:04
